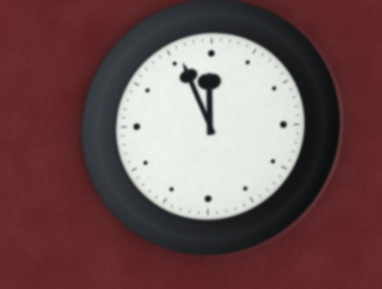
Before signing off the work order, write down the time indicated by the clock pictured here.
11:56
